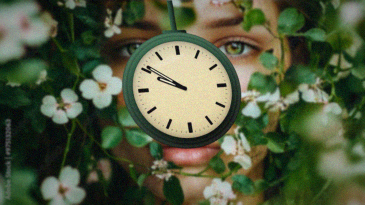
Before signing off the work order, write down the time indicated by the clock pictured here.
9:51
